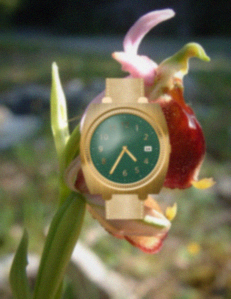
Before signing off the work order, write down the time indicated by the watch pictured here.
4:35
